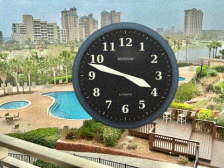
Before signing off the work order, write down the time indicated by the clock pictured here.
3:48
